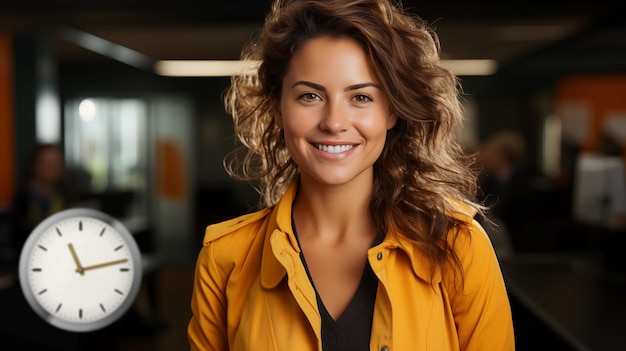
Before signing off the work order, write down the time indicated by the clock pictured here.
11:13
